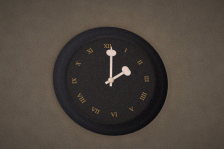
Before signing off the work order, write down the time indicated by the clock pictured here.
2:01
